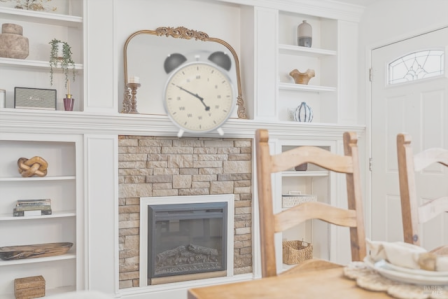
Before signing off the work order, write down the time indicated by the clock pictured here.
4:50
